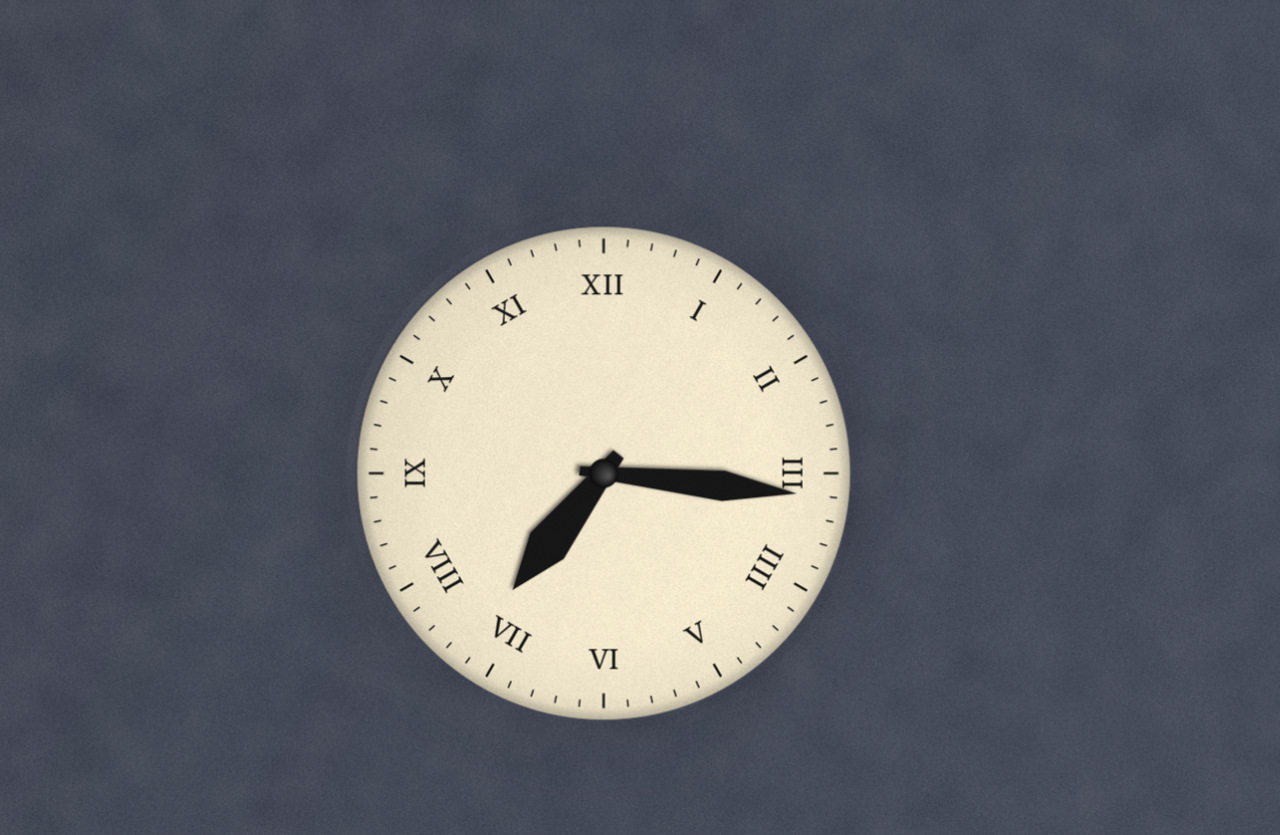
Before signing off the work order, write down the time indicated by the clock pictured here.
7:16
